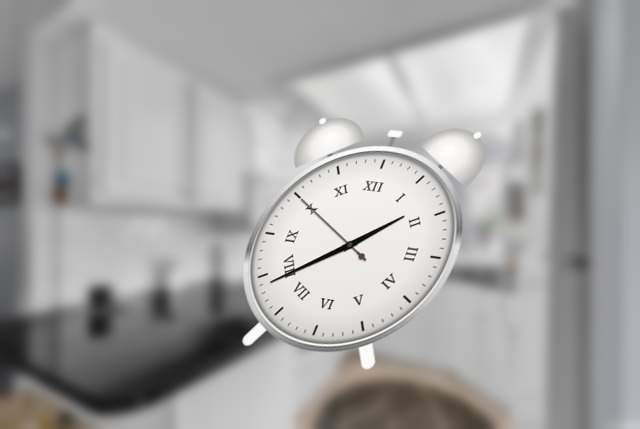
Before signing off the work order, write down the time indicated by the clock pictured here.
1:38:50
